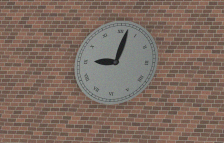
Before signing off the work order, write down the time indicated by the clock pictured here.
9:02
